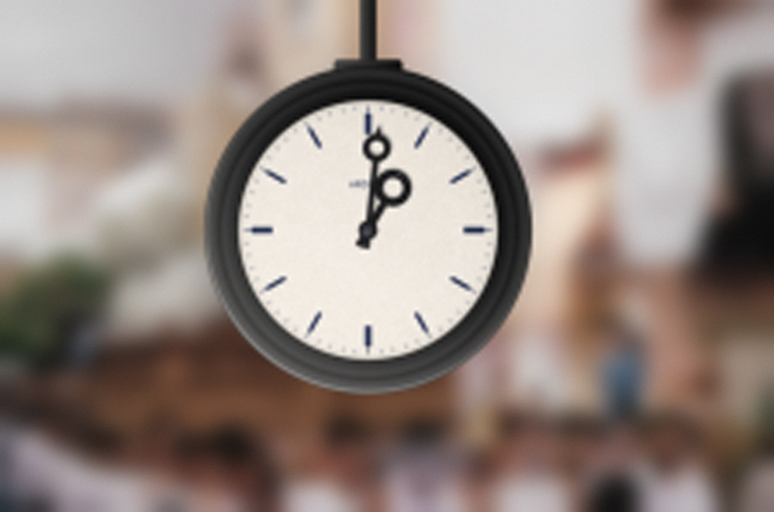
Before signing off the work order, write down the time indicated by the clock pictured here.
1:01
